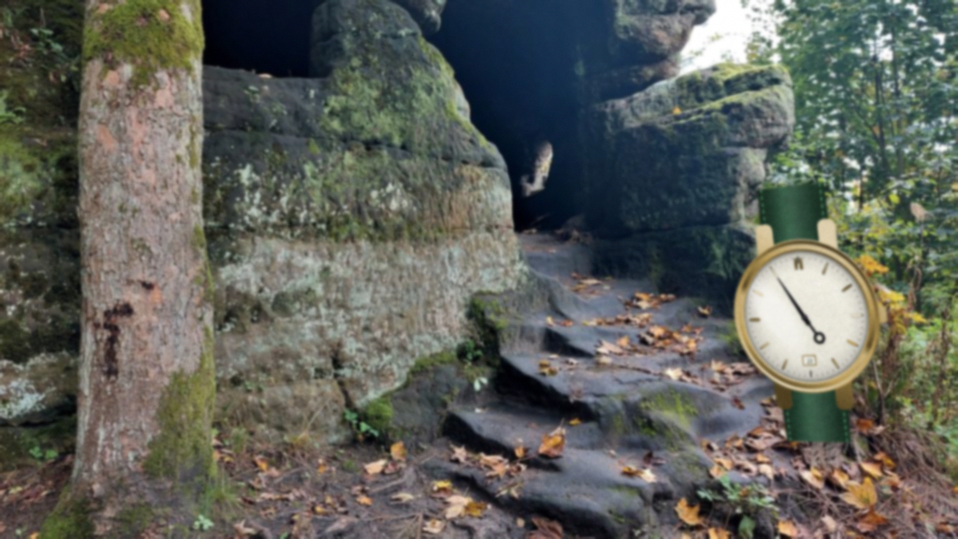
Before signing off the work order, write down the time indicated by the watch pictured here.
4:55
